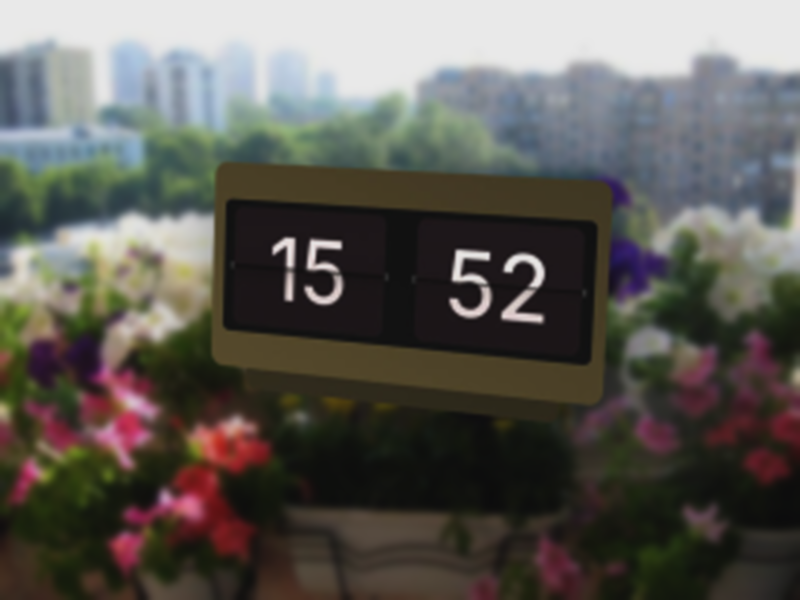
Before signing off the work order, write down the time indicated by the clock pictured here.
15:52
